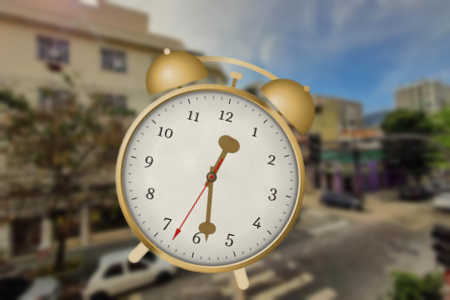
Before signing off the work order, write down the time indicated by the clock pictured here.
12:28:33
